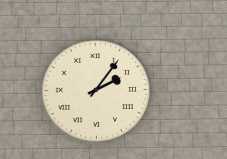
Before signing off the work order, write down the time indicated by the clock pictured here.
2:06
